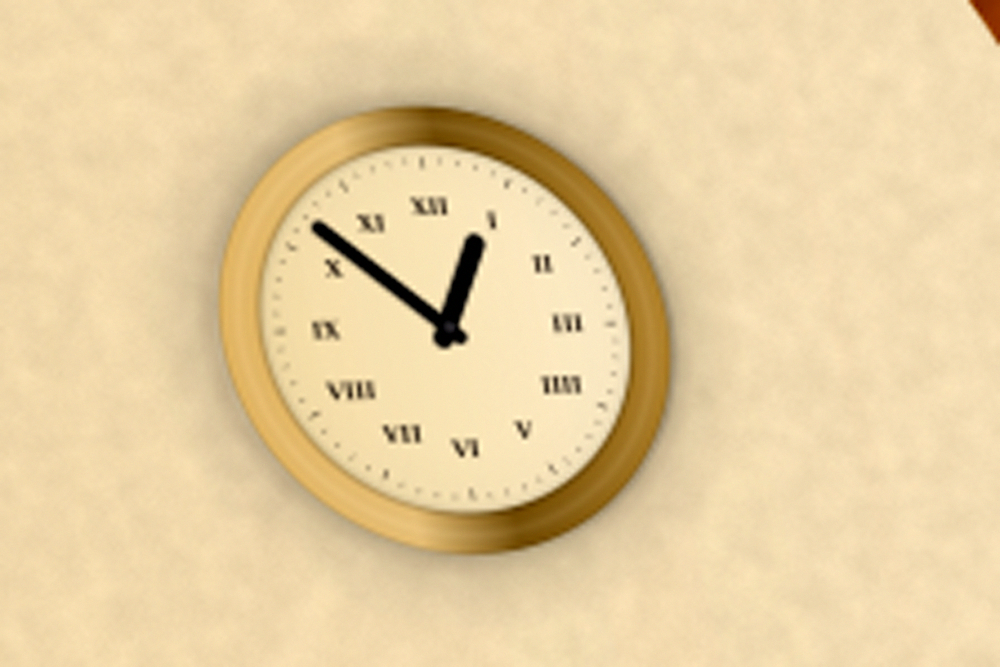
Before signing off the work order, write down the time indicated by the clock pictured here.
12:52
